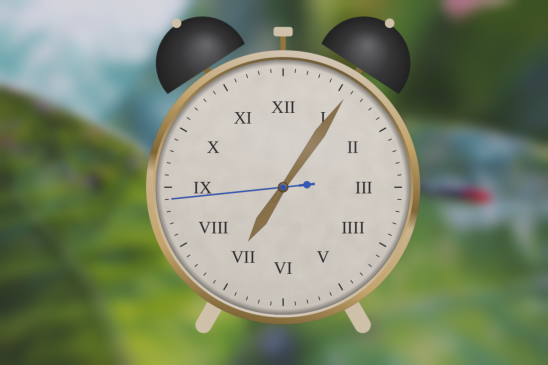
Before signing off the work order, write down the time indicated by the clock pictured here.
7:05:44
